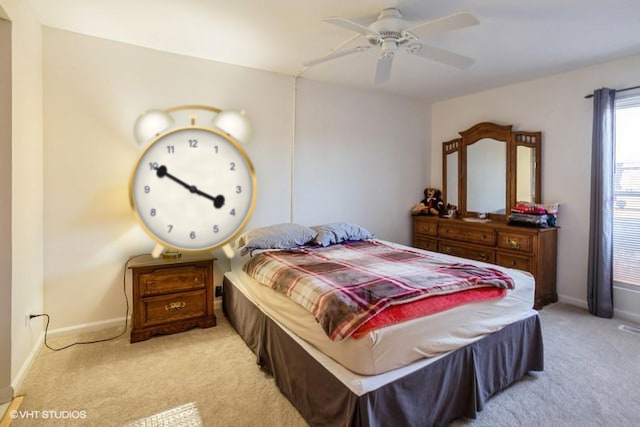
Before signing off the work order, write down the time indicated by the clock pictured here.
3:50
